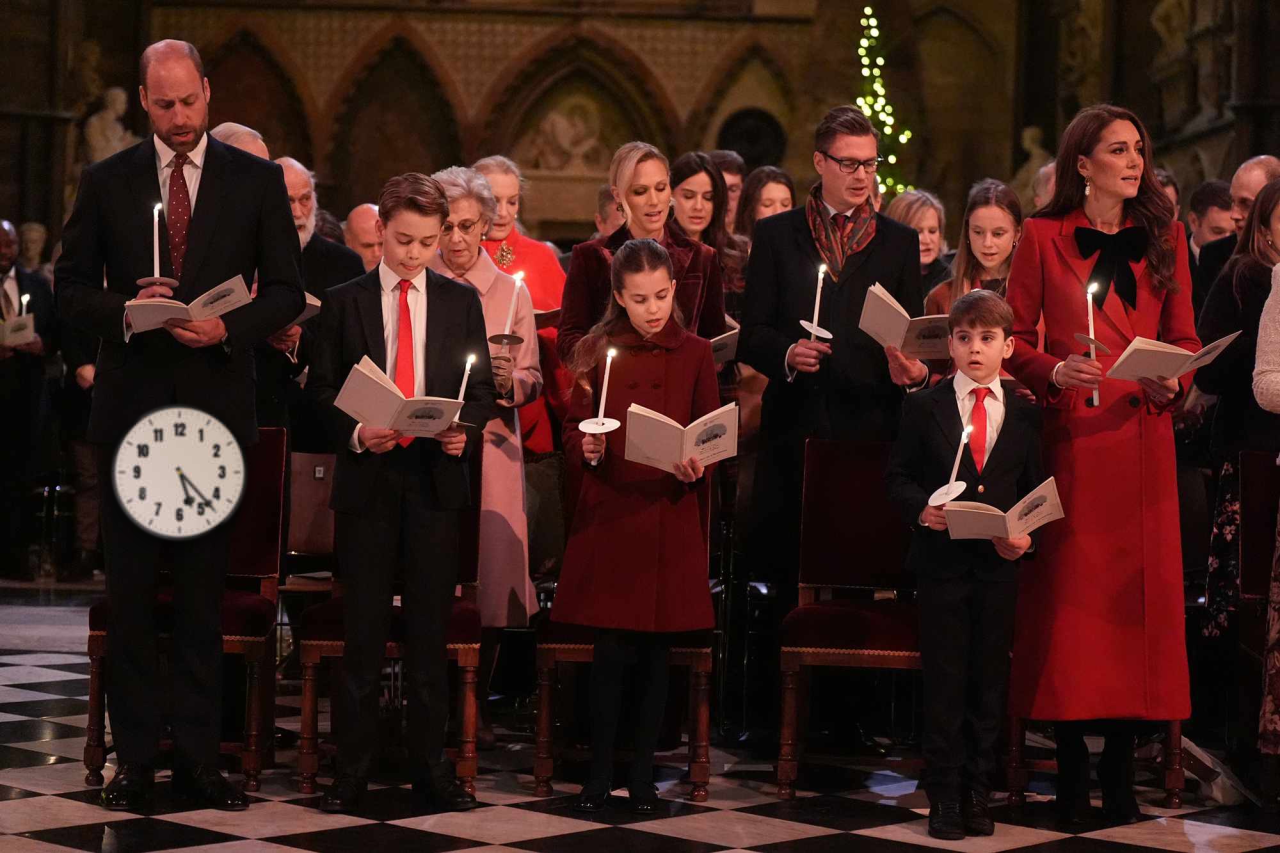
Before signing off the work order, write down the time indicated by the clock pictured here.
5:23
